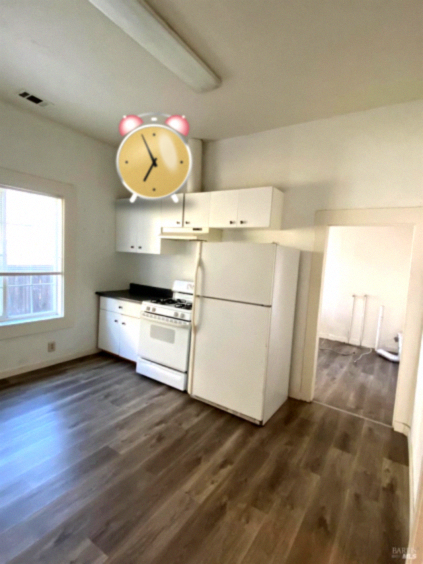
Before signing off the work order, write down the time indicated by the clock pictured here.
6:56
